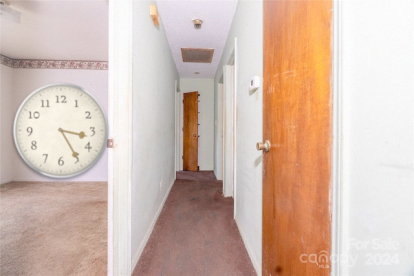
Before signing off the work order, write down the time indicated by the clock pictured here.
3:25
